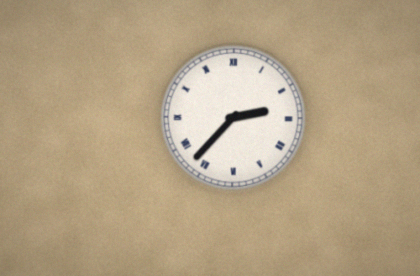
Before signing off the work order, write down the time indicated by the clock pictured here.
2:37
